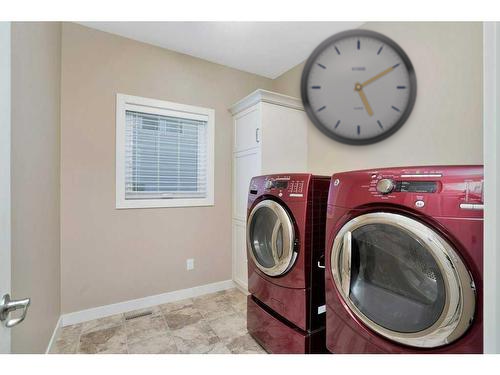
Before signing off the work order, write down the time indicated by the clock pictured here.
5:10
